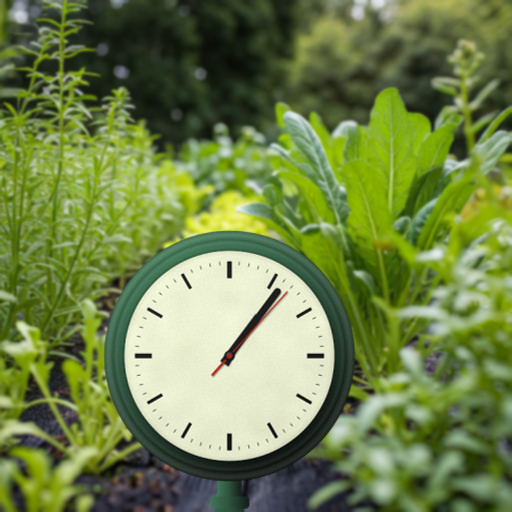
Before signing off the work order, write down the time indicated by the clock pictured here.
1:06:07
